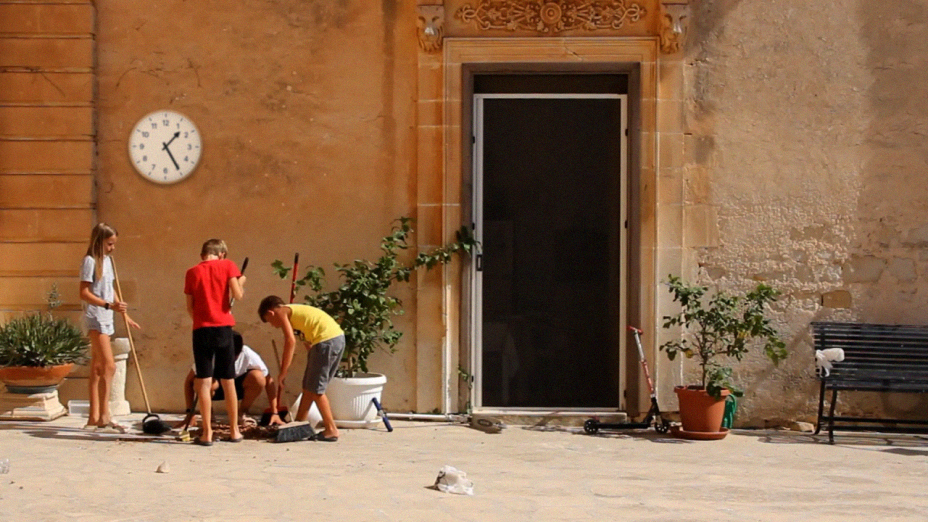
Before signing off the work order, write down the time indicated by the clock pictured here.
1:25
